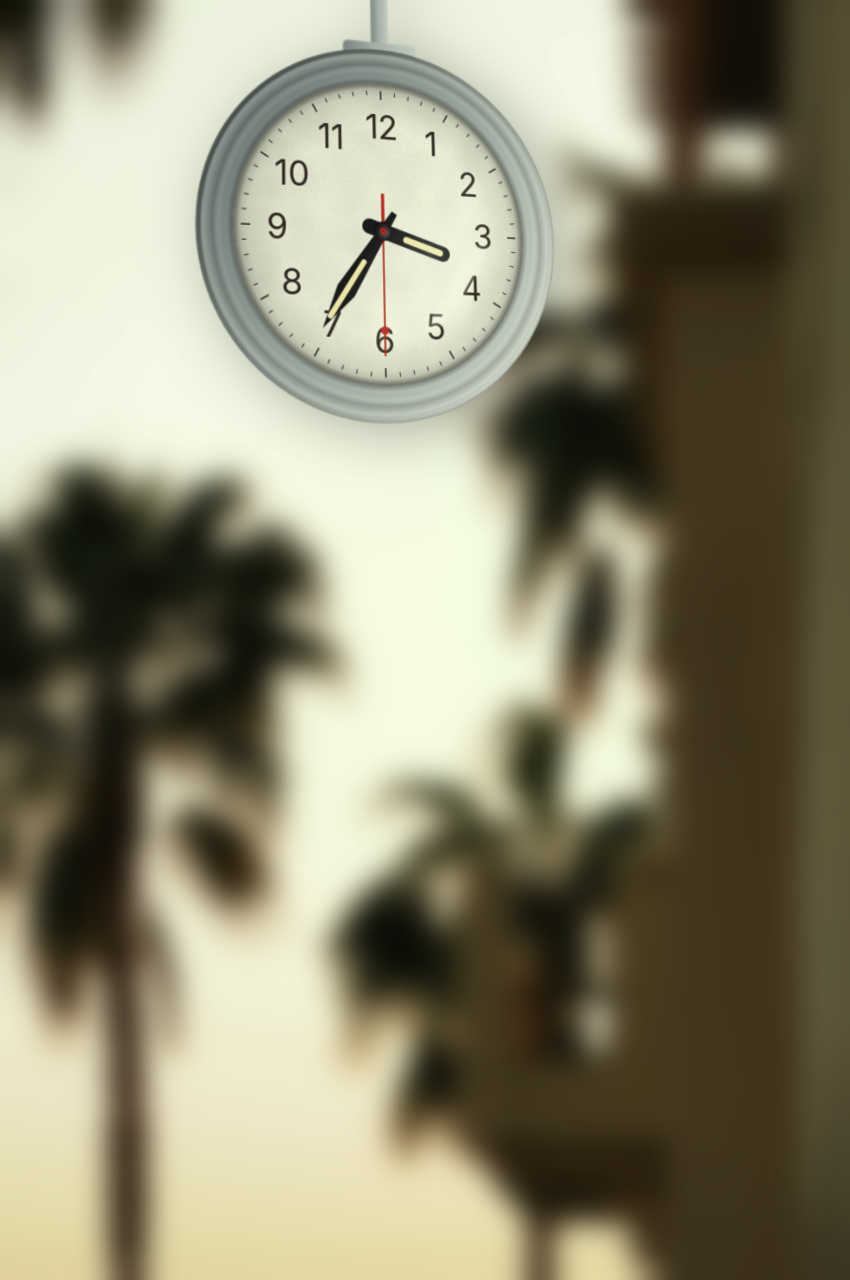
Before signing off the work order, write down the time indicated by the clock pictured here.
3:35:30
